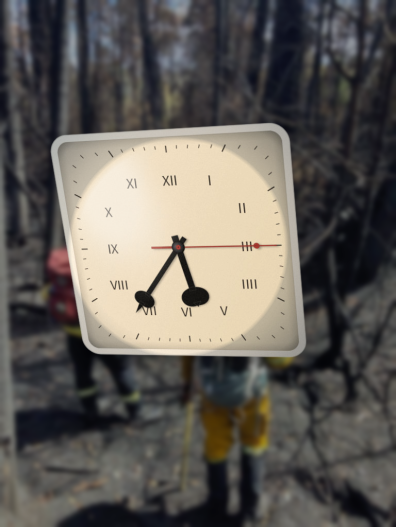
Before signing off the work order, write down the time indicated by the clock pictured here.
5:36:15
